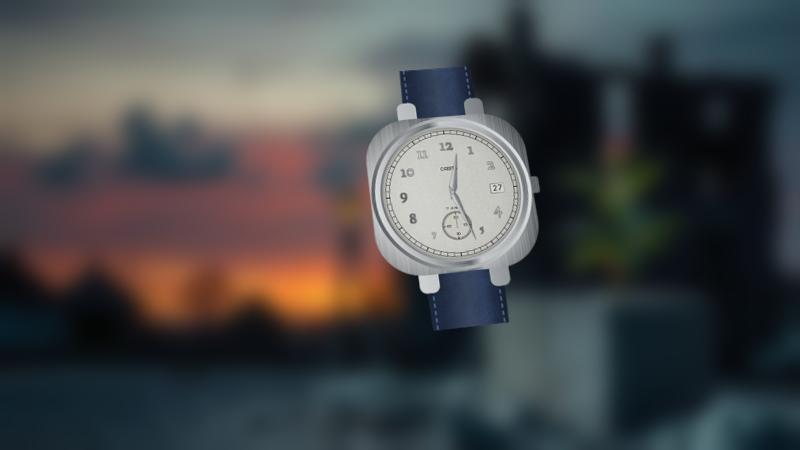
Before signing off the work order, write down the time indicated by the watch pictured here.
12:27
